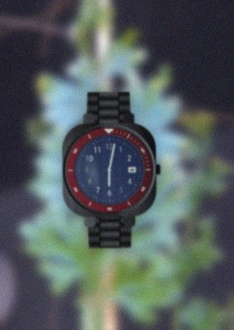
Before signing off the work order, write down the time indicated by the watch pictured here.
6:02
